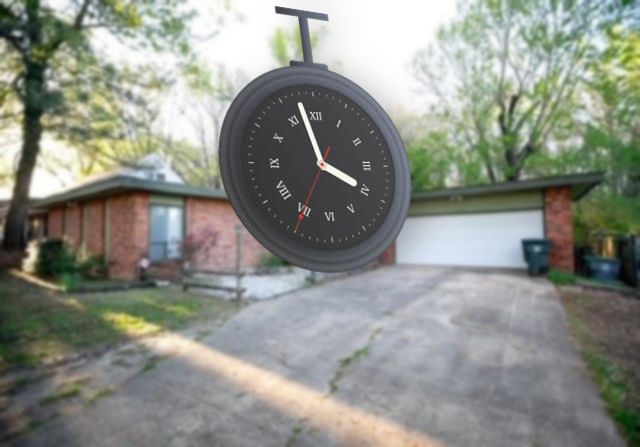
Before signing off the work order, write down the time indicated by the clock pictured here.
3:57:35
